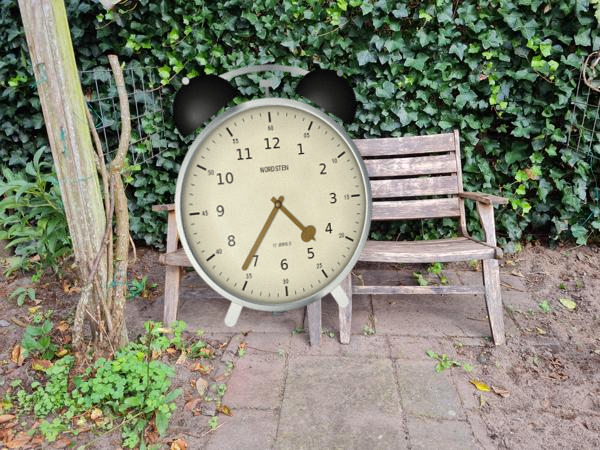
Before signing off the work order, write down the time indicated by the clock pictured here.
4:36
